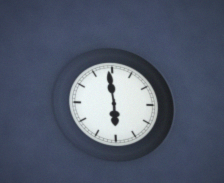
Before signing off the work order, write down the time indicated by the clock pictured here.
5:59
